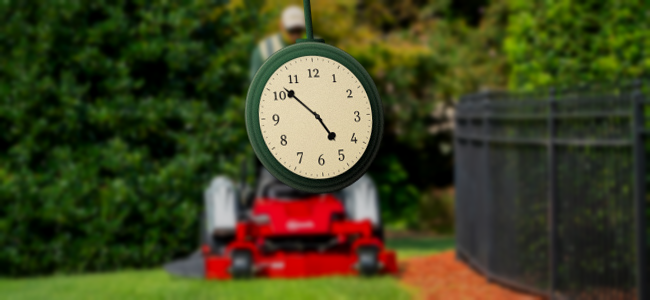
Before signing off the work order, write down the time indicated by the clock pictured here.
4:52
